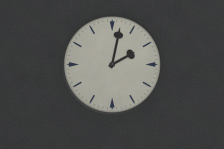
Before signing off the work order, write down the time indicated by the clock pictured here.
2:02
